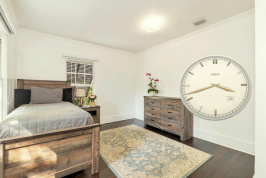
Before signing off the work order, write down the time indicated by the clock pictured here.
3:42
